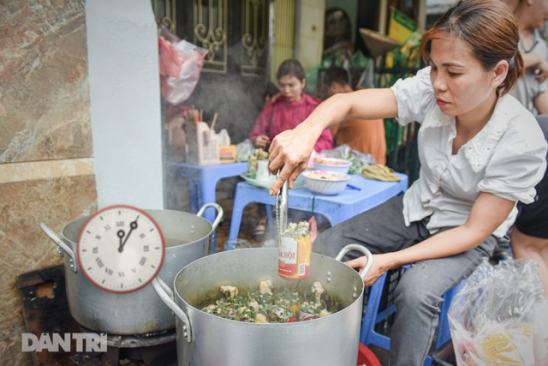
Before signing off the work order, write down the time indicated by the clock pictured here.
12:05
